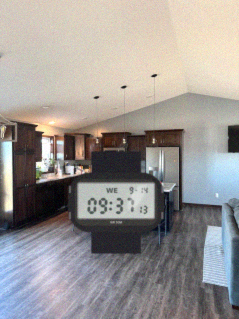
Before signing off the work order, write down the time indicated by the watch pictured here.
9:37
